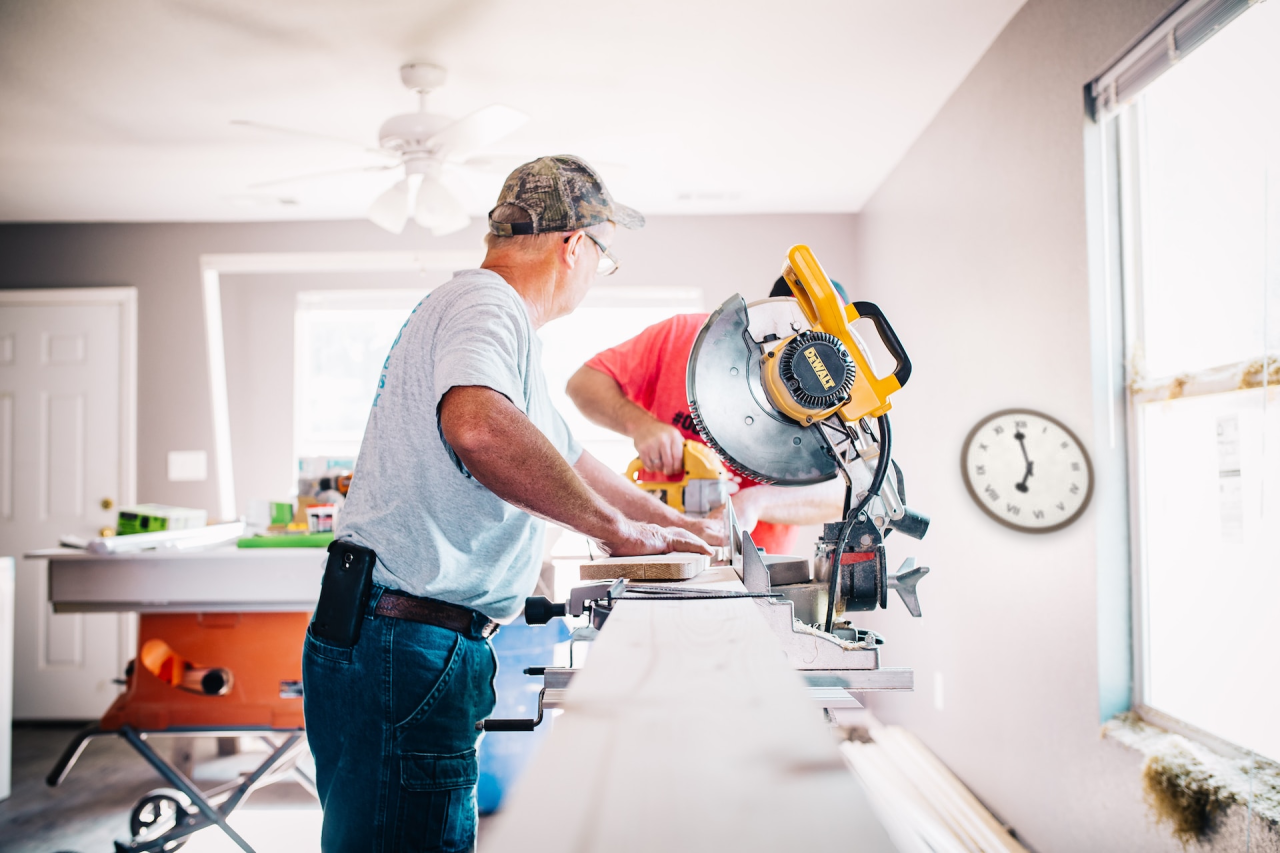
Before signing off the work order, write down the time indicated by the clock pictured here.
6:59
